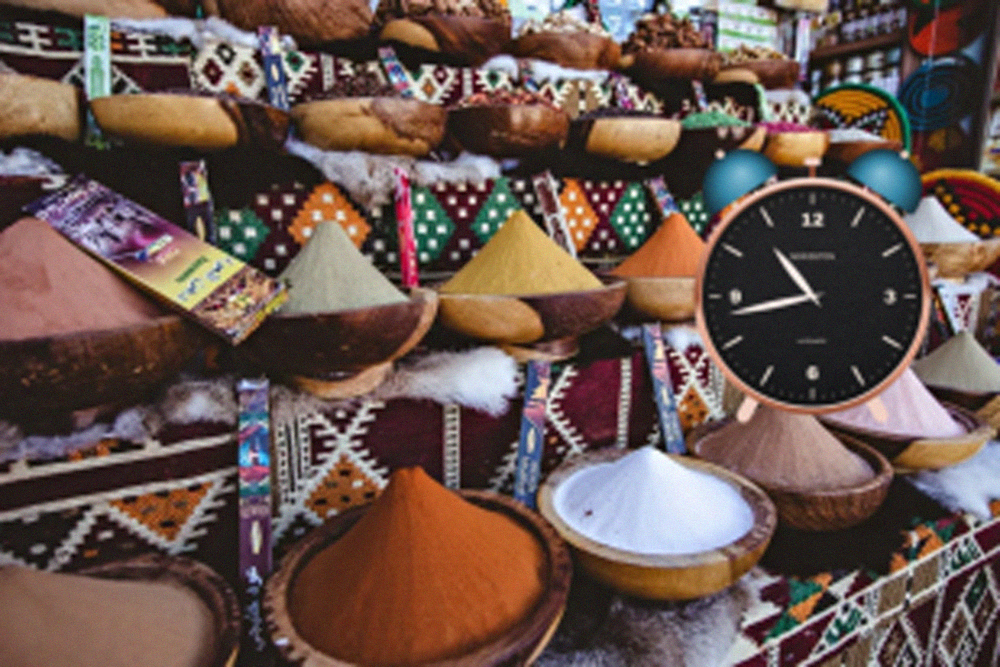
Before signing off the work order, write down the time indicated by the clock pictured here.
10:43
